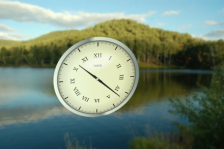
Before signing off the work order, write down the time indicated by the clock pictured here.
10:22
